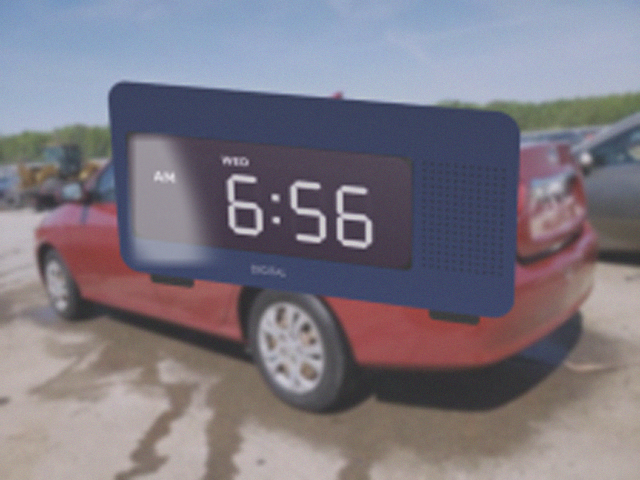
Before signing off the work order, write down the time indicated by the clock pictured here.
6:56
